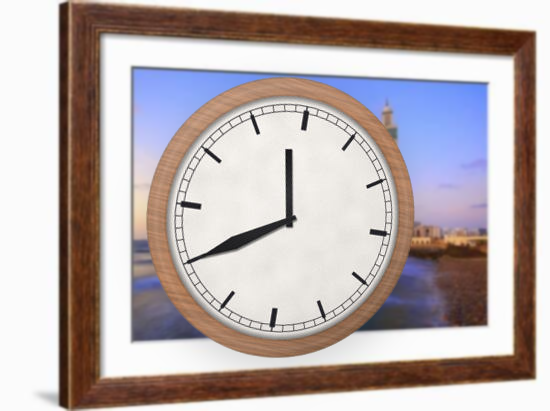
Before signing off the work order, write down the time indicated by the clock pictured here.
11:40
